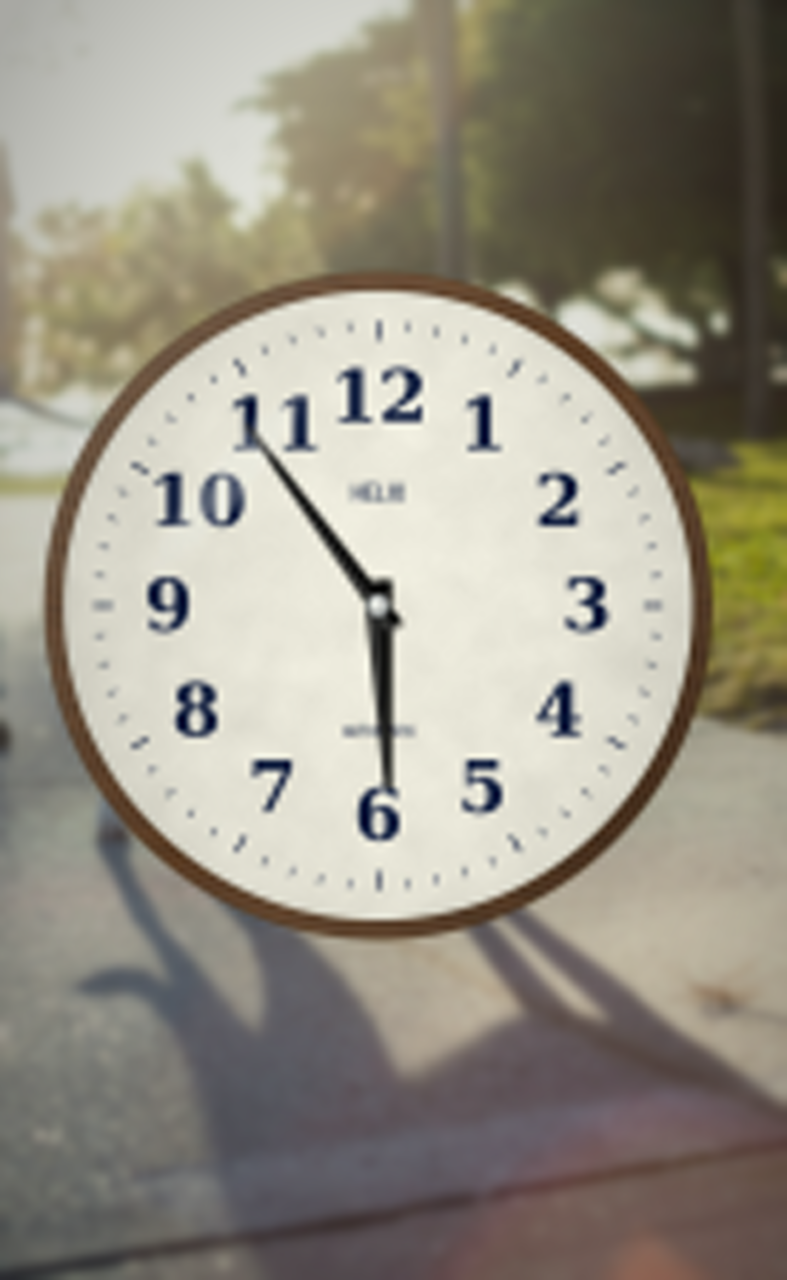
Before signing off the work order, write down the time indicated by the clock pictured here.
5:54
